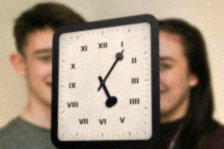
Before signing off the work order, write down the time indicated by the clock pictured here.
5:06
